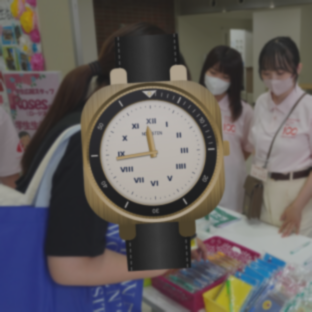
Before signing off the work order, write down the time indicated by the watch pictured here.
11:44
